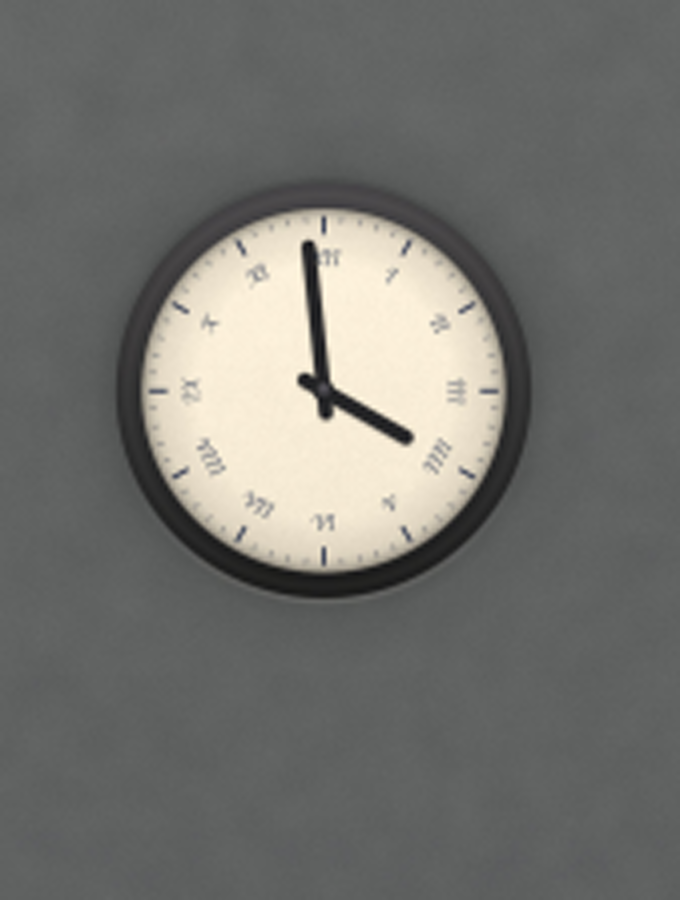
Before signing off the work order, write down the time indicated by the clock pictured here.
3:59
